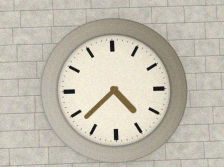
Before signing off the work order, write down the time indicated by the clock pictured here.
4:38
